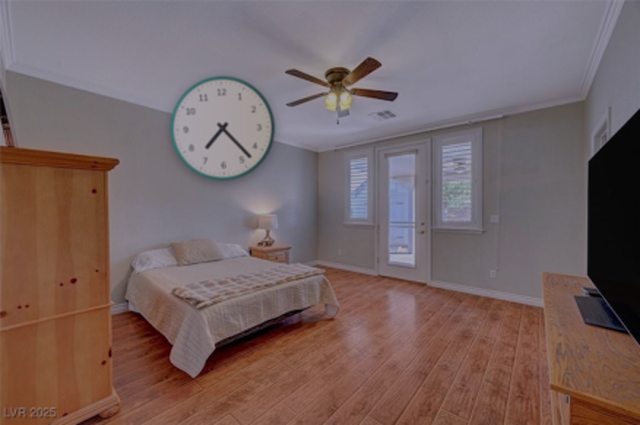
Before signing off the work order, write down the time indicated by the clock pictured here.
7:23
